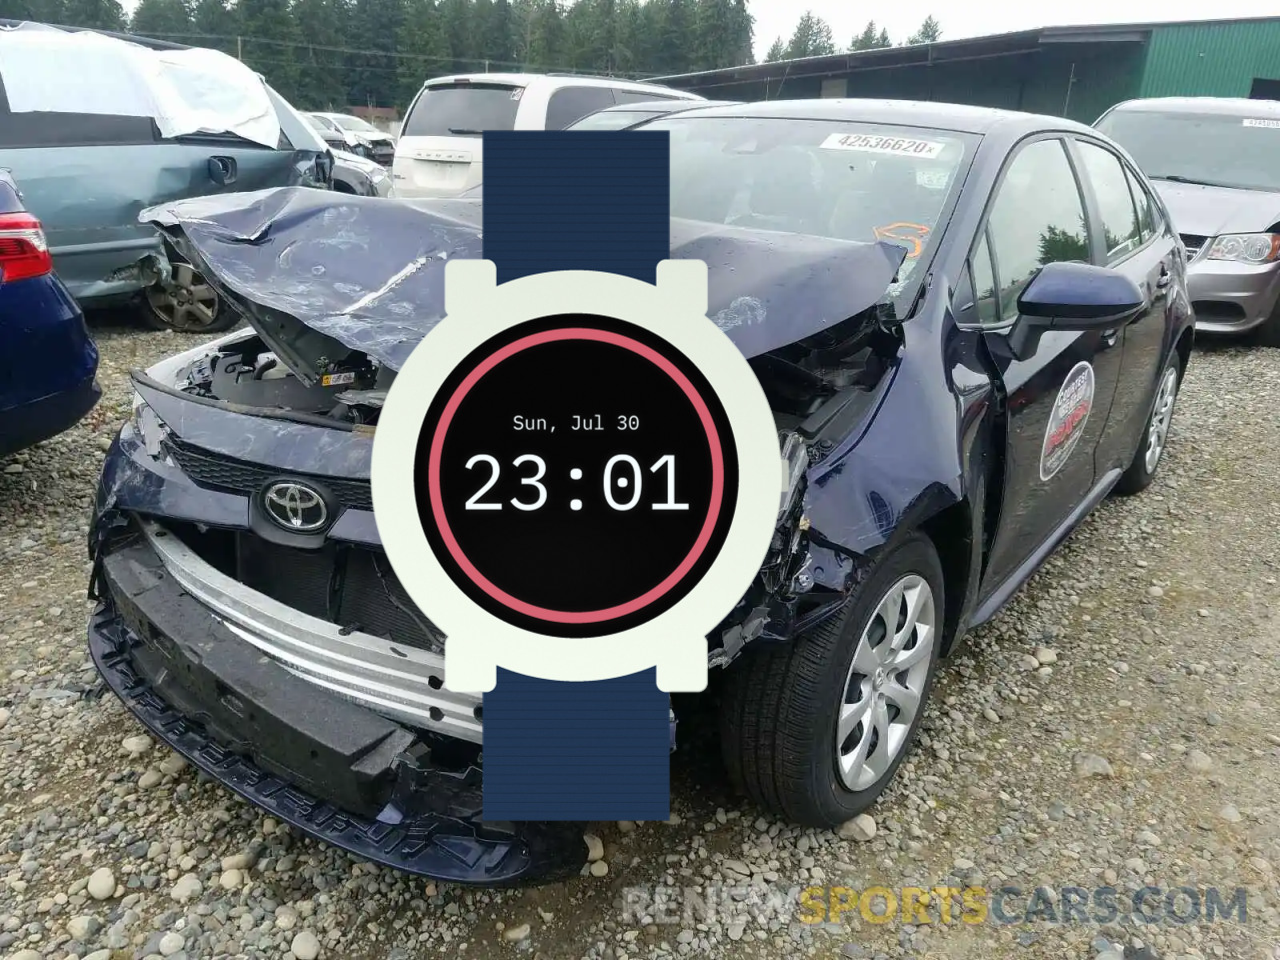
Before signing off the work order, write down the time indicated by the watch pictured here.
23:01
